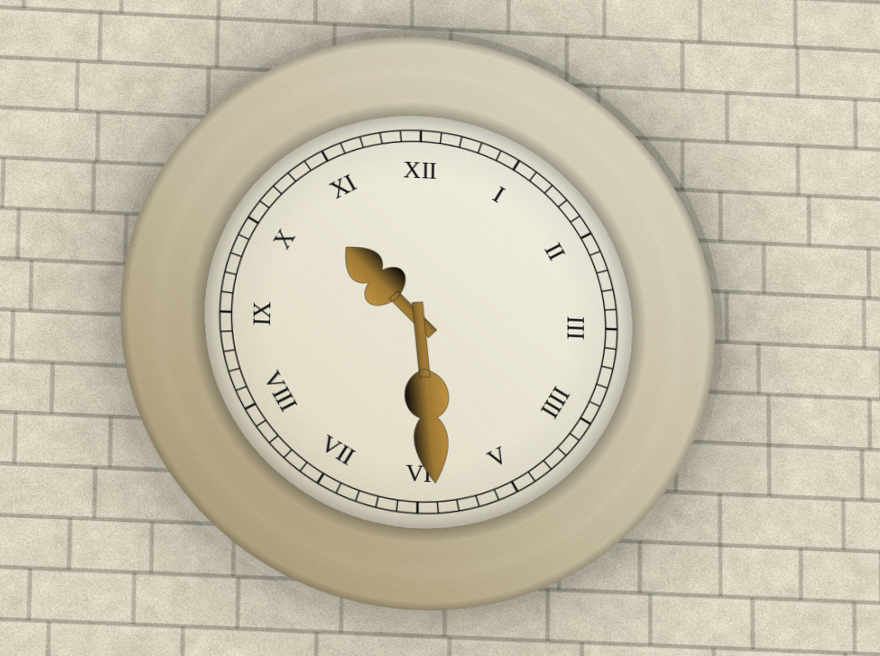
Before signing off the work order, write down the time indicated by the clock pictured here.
10:29
